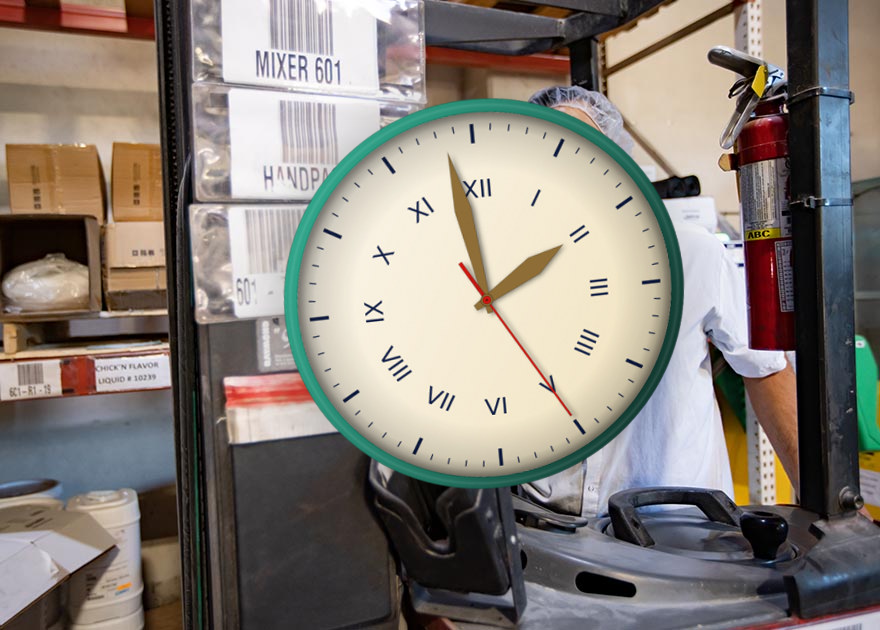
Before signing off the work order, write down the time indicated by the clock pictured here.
1:58:25
